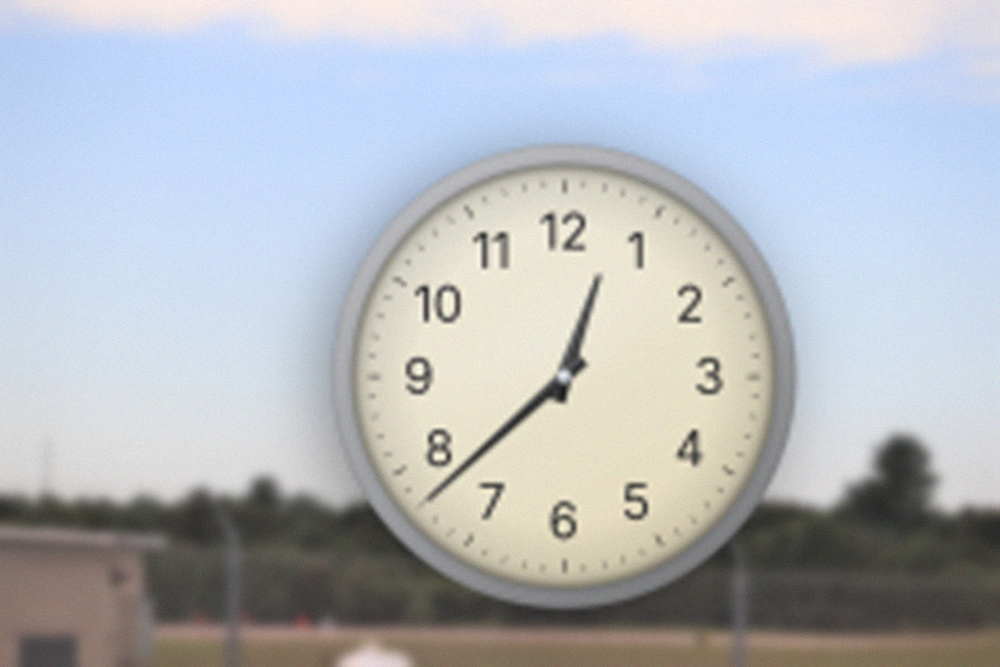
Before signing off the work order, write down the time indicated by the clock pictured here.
12:38
